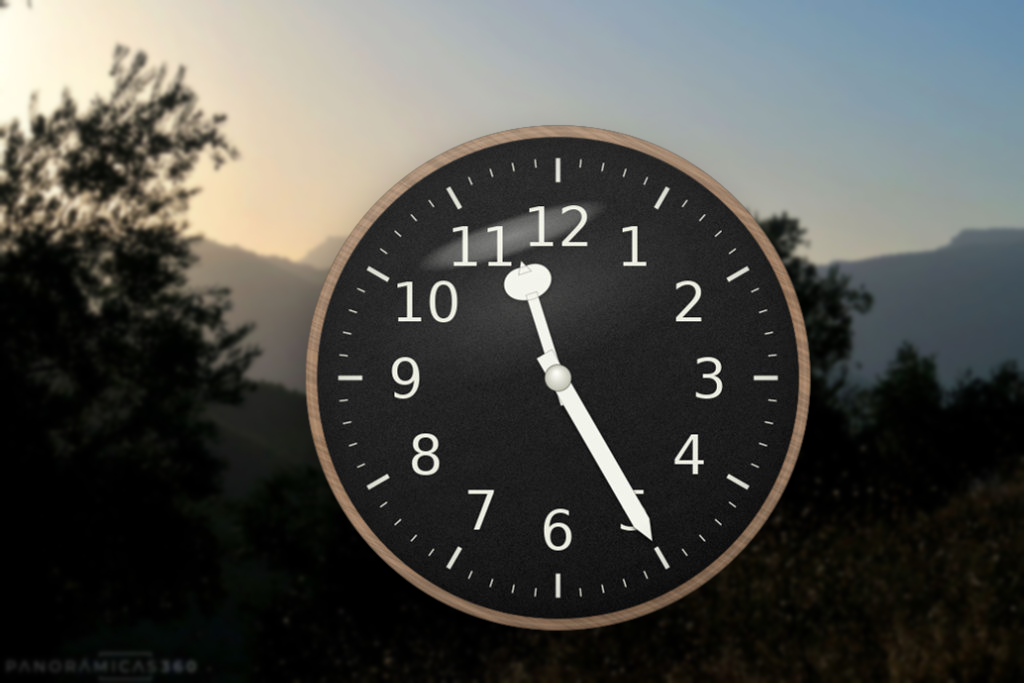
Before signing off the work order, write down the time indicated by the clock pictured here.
11:25
